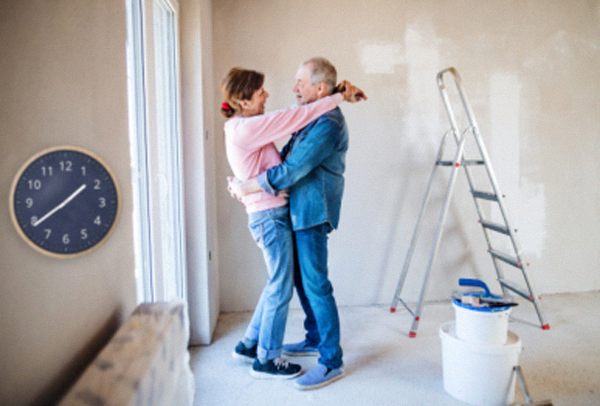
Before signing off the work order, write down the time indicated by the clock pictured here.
1:39
